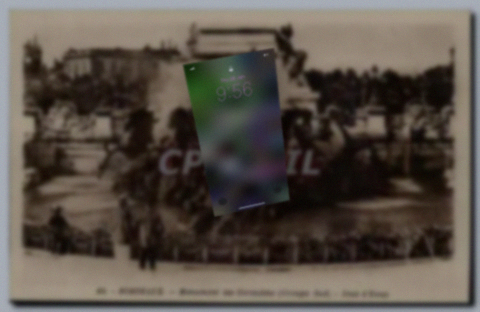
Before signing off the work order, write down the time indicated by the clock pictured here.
9:56
